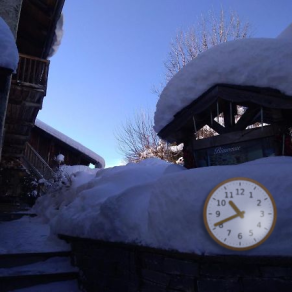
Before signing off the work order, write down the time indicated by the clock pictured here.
10:41
